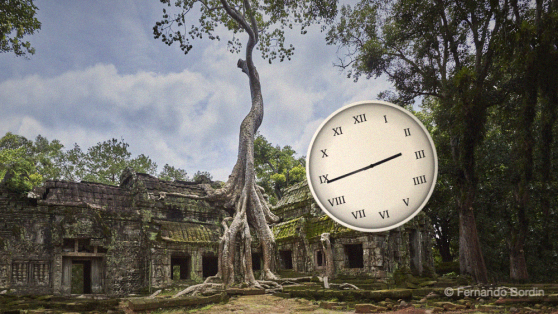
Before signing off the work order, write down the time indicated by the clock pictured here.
2:44
